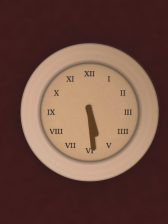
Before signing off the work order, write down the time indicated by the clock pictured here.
5:29
